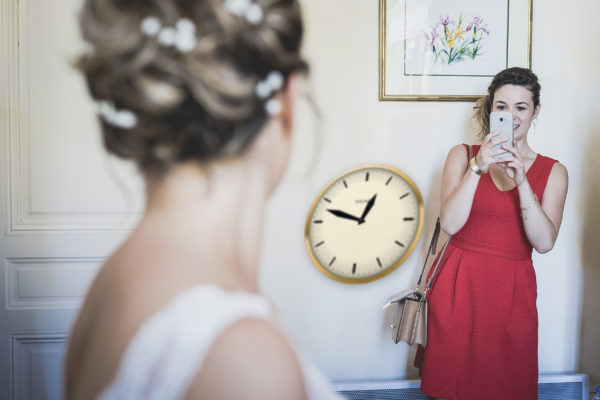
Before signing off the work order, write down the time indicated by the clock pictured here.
12:48
